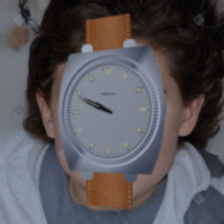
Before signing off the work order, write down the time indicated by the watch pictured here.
9:49
